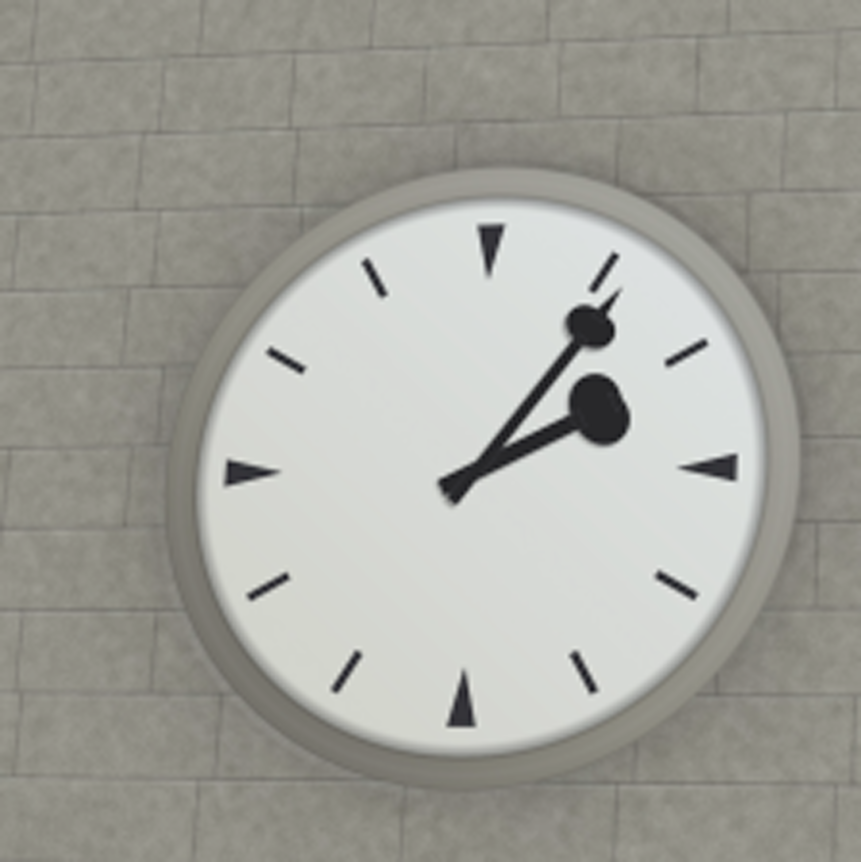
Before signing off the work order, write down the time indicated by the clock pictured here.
2:06
